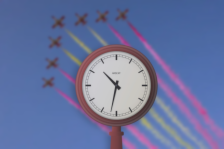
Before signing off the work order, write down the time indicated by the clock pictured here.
10:32
